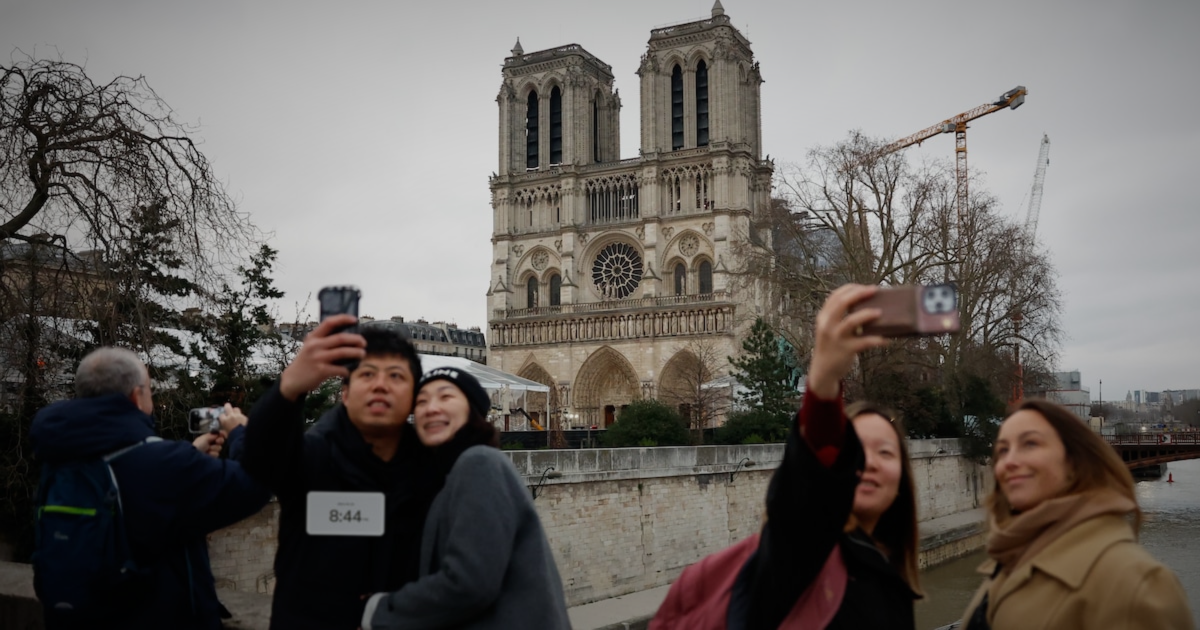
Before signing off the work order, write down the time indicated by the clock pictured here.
8:44
